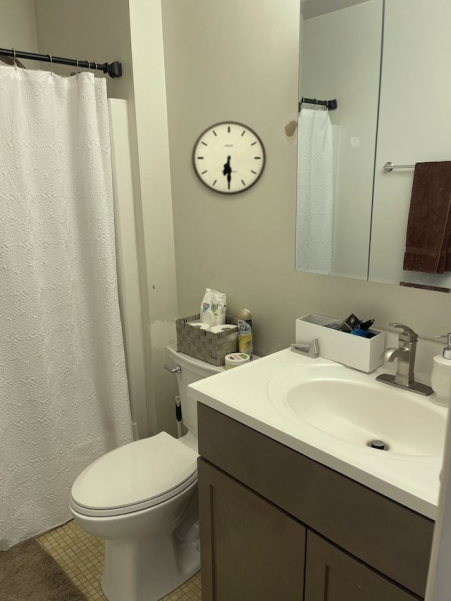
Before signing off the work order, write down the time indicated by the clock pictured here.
6:30
